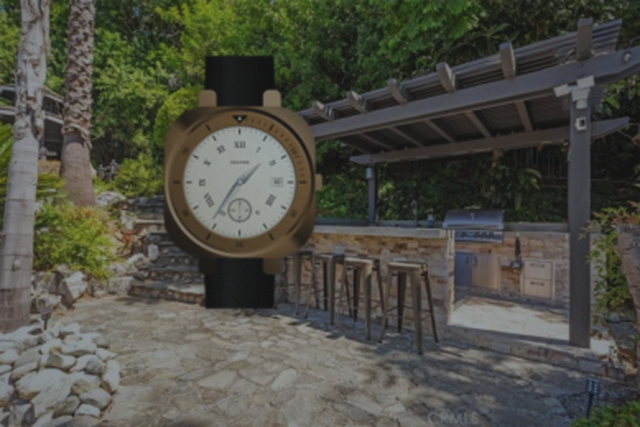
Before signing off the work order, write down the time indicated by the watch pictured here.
1:36
